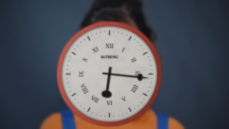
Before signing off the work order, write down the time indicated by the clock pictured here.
6:16
